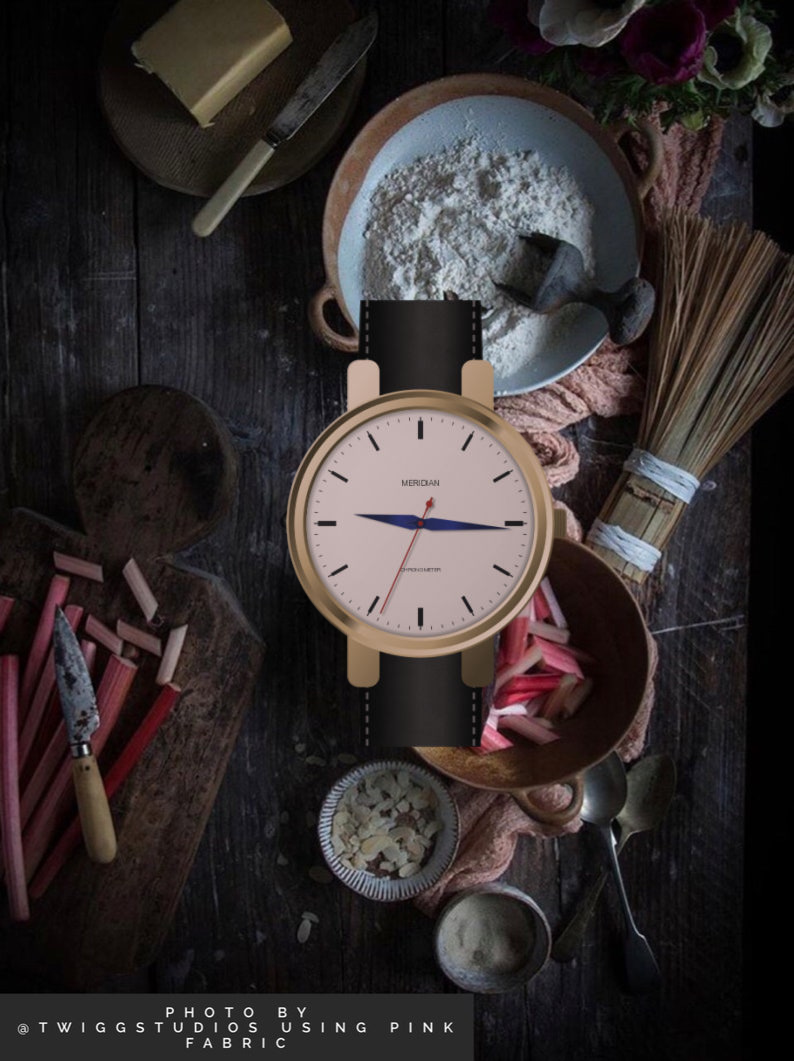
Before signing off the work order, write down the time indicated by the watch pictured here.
9:15:34
